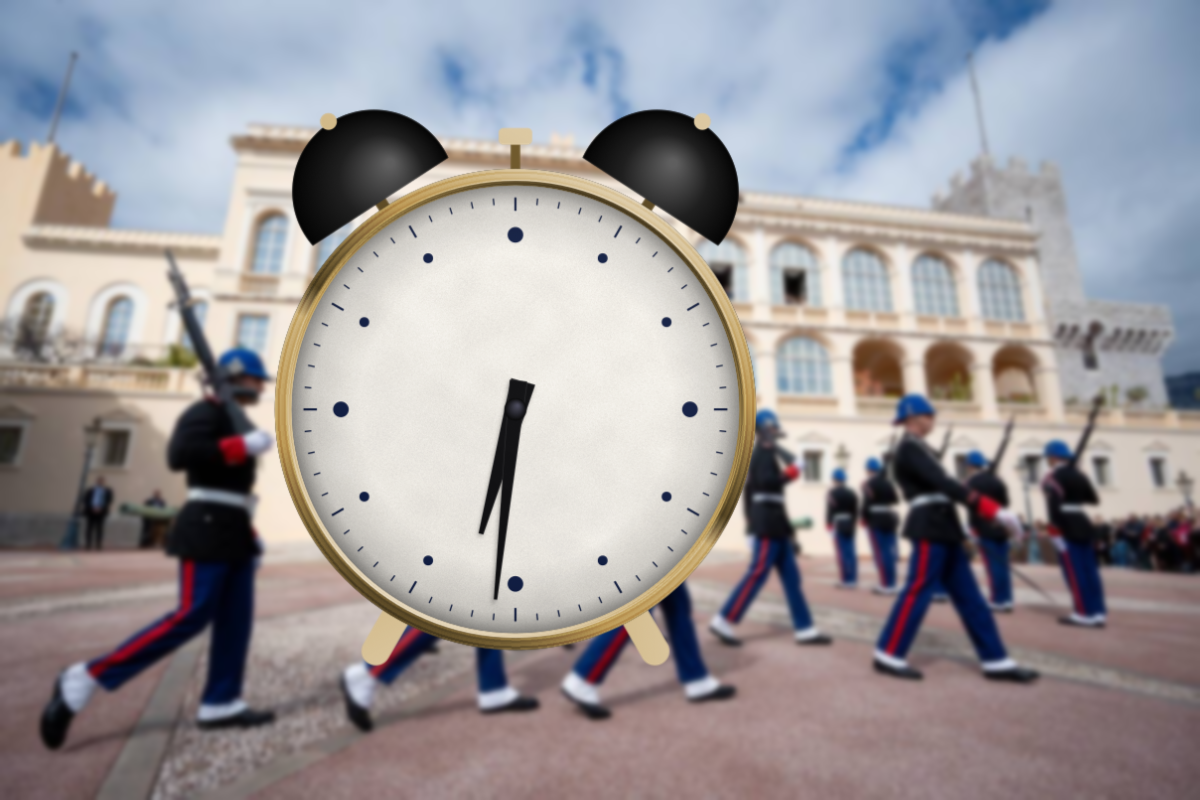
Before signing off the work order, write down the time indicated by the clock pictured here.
6:31
